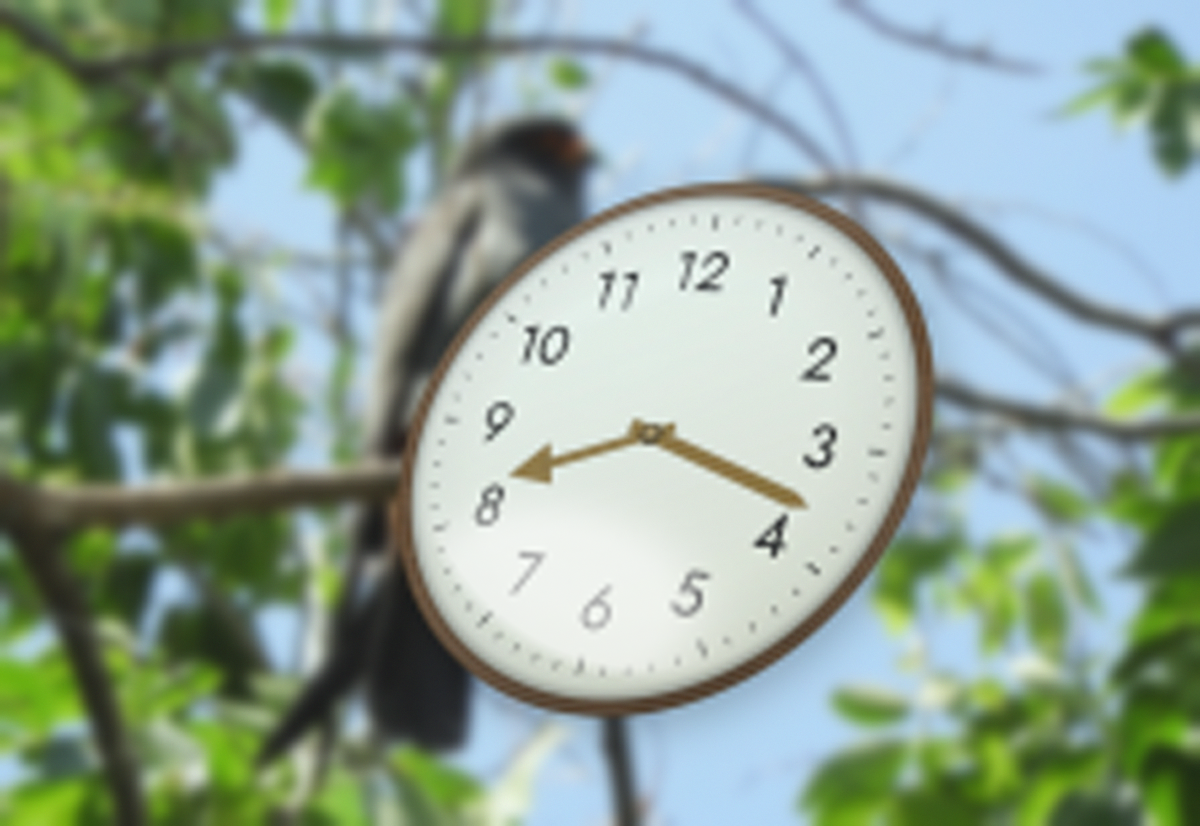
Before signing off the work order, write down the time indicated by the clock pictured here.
8:18
